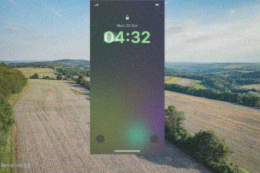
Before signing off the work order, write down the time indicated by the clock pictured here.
4:32
